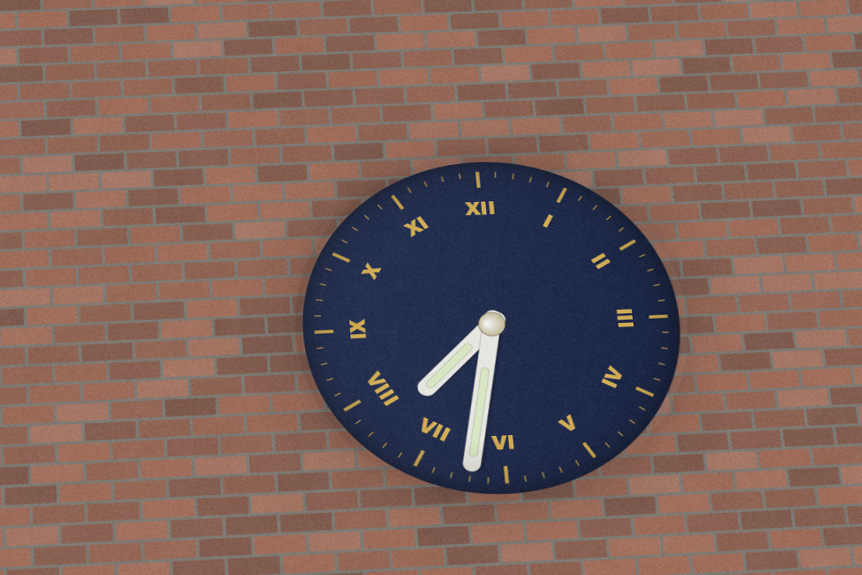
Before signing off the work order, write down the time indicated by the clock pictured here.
7:32
